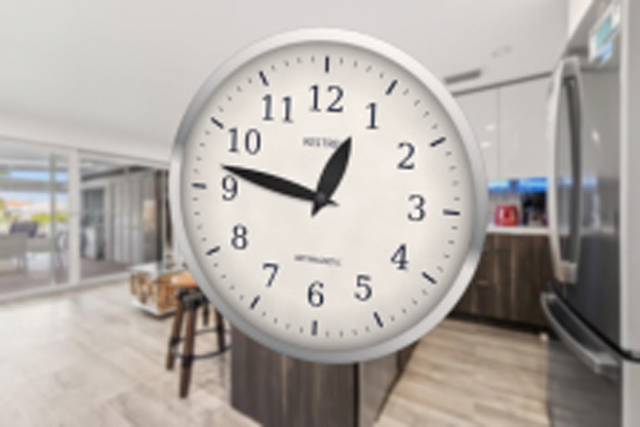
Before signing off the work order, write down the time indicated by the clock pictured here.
12:47
